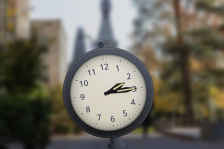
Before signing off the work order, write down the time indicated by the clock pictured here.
2:15
